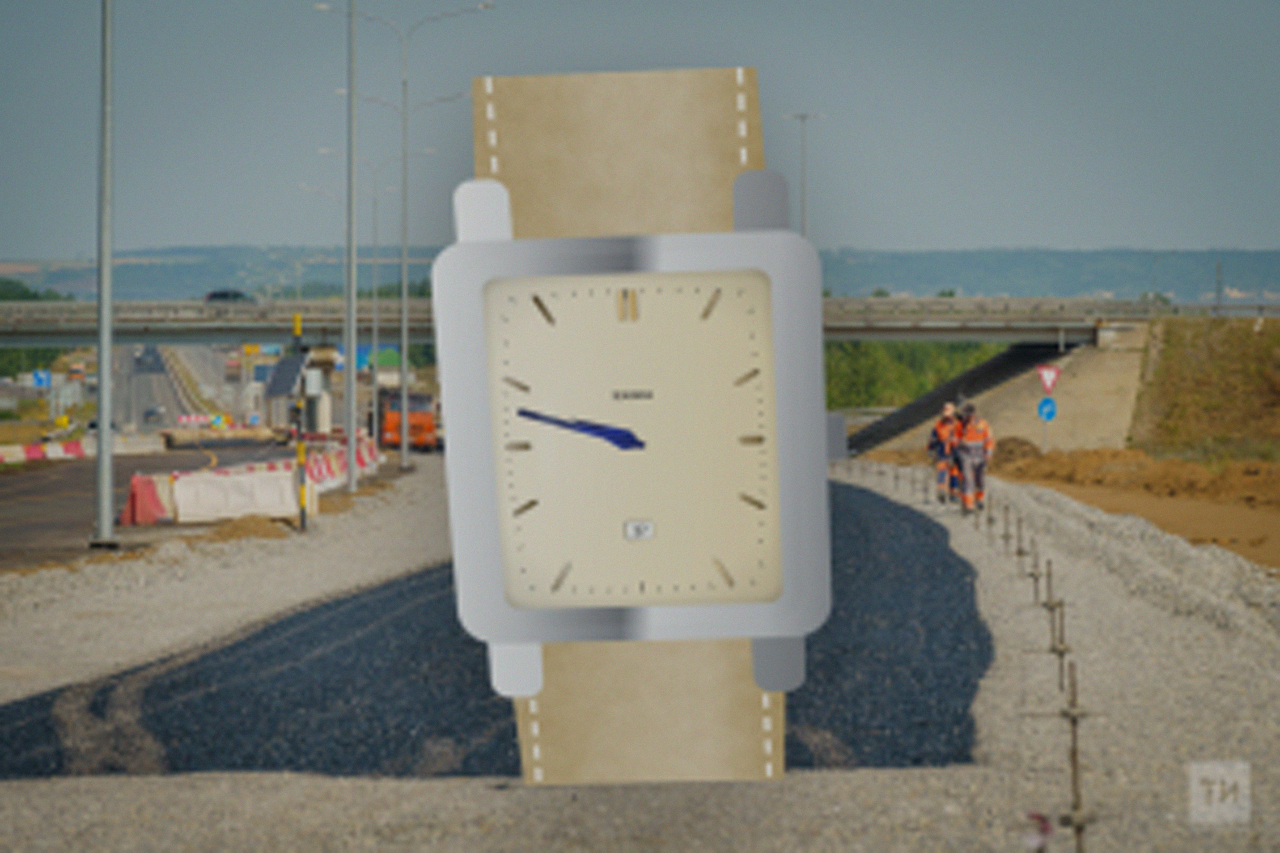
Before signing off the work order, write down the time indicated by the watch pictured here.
9:48
